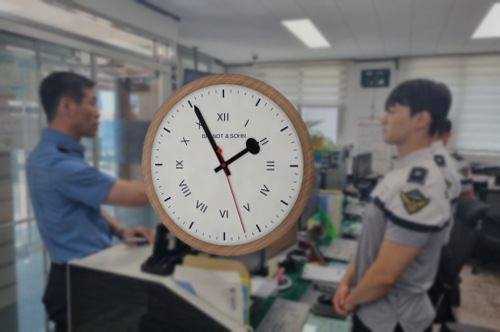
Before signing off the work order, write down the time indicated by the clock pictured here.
1:55:27
